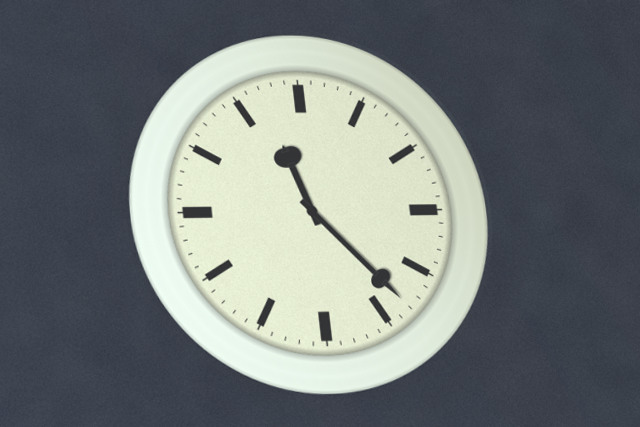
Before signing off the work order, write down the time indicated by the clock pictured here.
11:23
